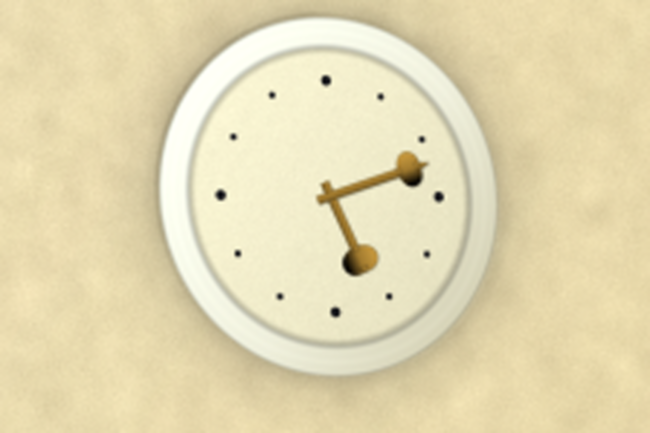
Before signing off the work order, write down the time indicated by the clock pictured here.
5:12
